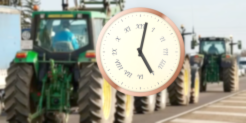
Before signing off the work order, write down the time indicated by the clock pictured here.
5:02
